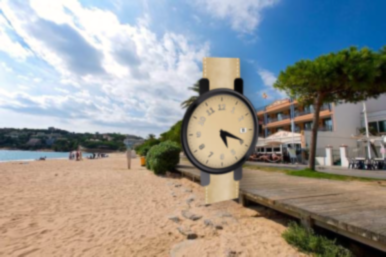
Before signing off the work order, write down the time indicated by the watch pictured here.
5:19
